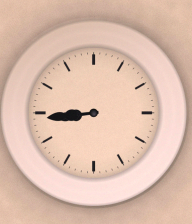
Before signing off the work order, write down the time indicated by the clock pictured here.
8:44
